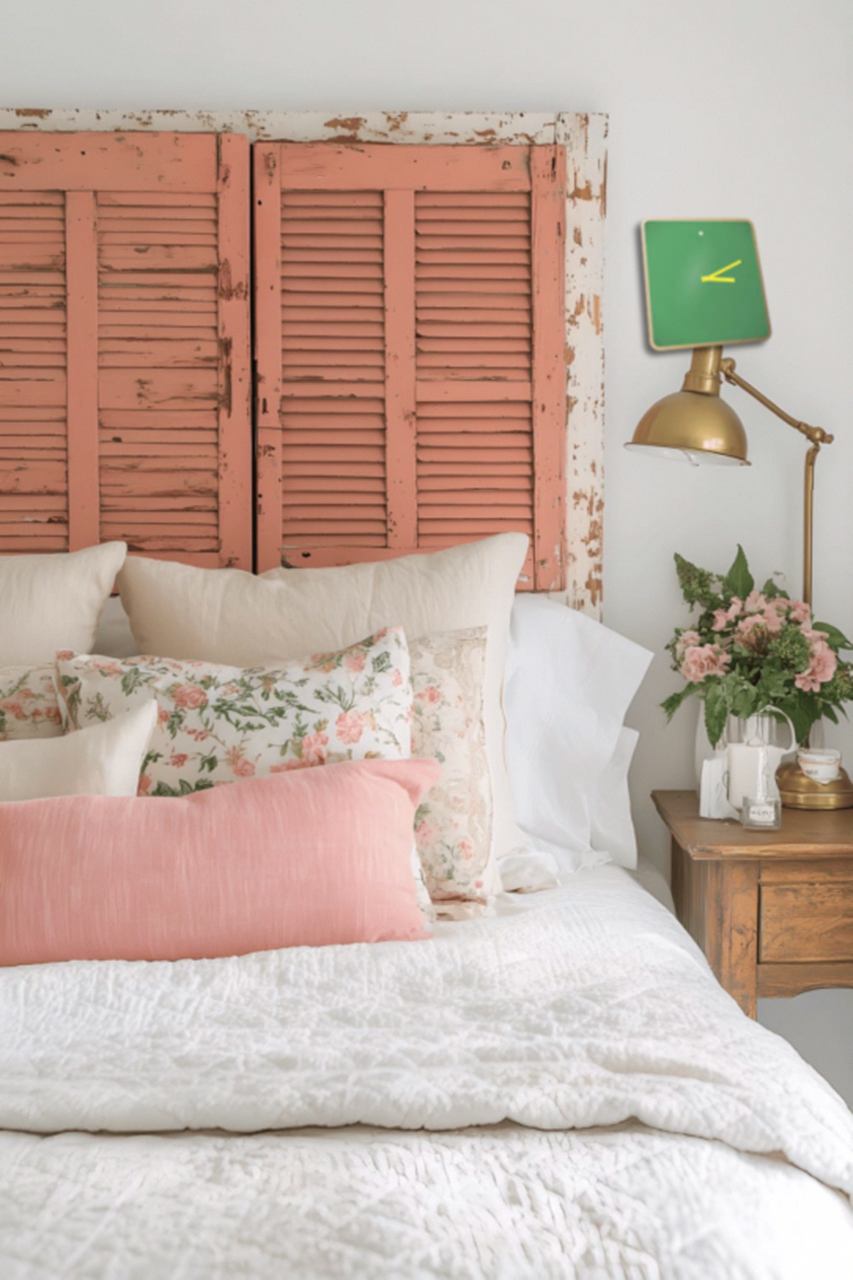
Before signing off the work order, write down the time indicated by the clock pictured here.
3:11
